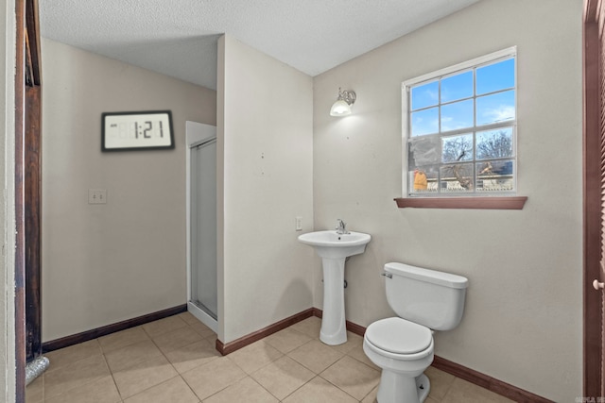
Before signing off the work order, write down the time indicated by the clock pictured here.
1:21
